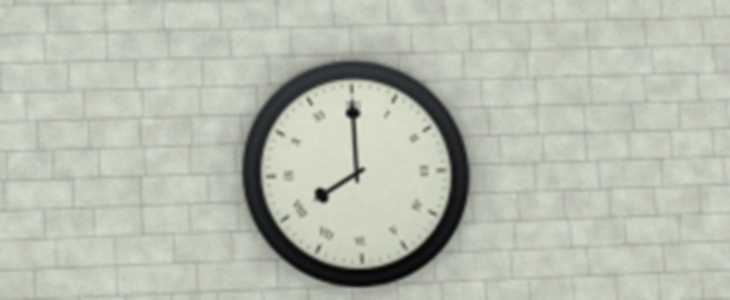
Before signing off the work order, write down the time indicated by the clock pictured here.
8:00
